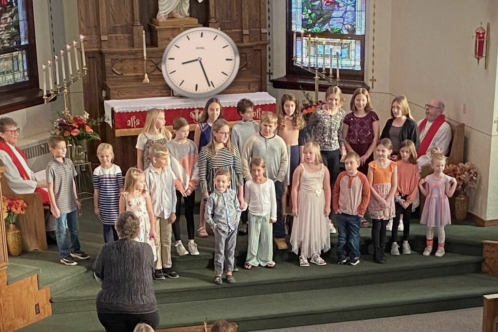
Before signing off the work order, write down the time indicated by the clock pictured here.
8:26
